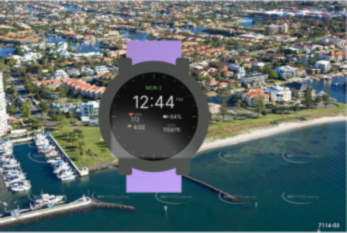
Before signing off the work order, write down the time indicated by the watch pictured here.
12:44
